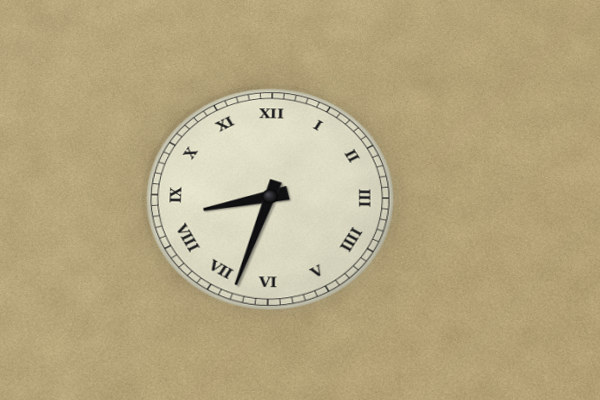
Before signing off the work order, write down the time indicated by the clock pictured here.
8:33
